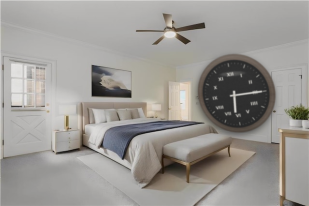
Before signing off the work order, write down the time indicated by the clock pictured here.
6:15
